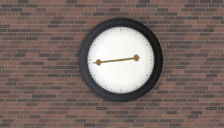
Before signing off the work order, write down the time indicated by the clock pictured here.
2:44
